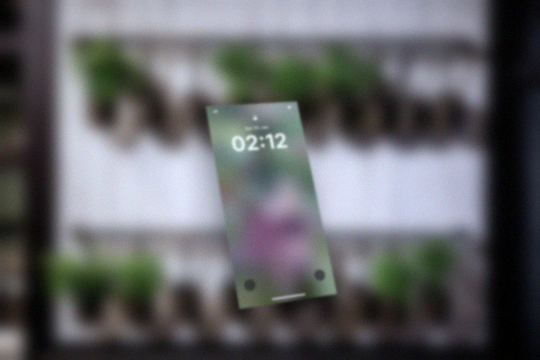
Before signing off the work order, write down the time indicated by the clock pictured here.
2:12
